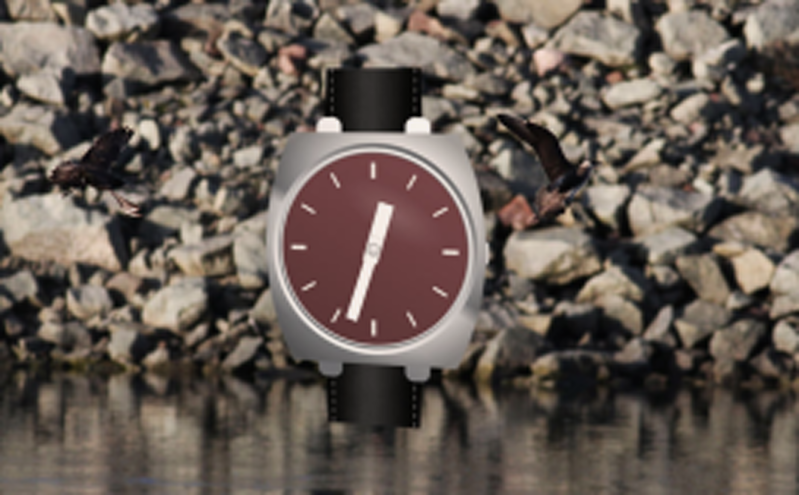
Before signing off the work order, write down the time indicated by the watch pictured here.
12:33
